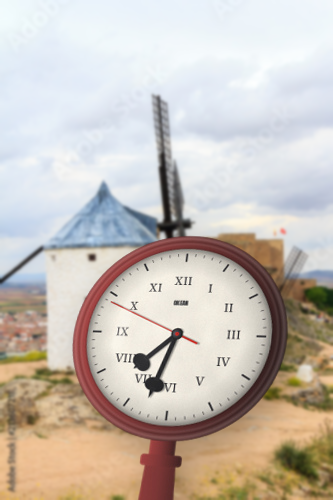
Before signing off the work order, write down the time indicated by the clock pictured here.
7:32:49
